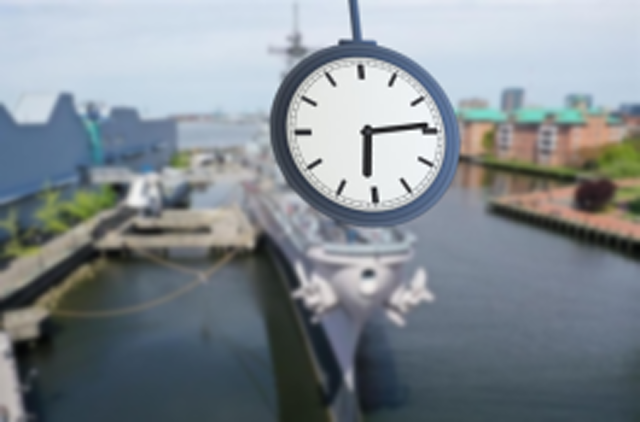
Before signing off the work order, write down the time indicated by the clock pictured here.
6:14
